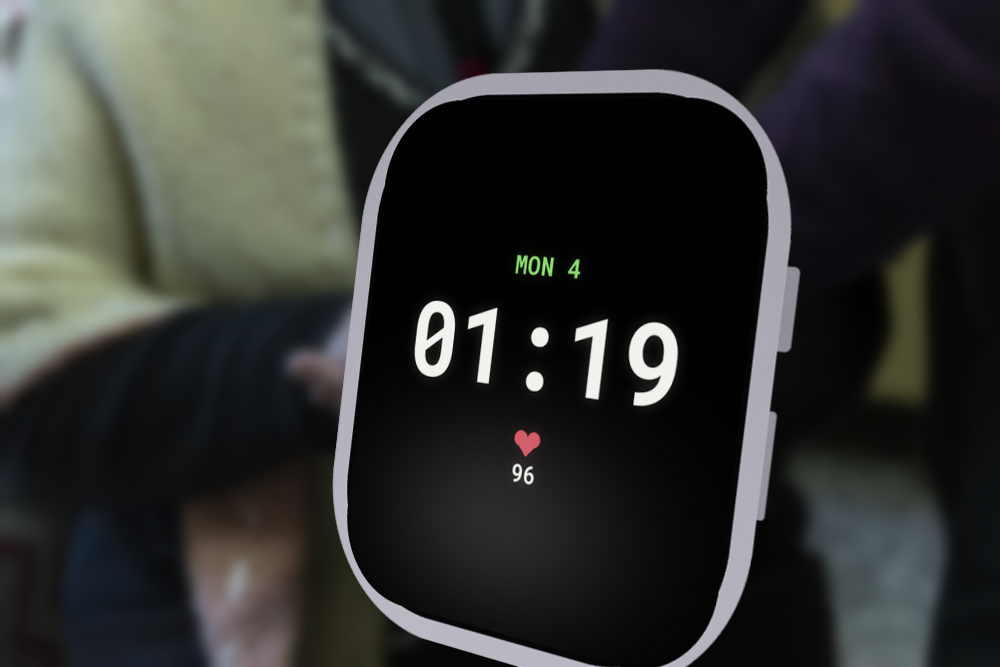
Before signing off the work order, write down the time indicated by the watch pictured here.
1:19
